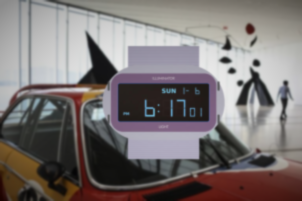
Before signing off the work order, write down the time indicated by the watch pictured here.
6:17
